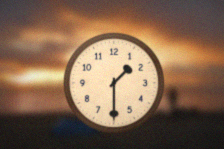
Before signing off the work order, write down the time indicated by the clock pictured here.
1:30
